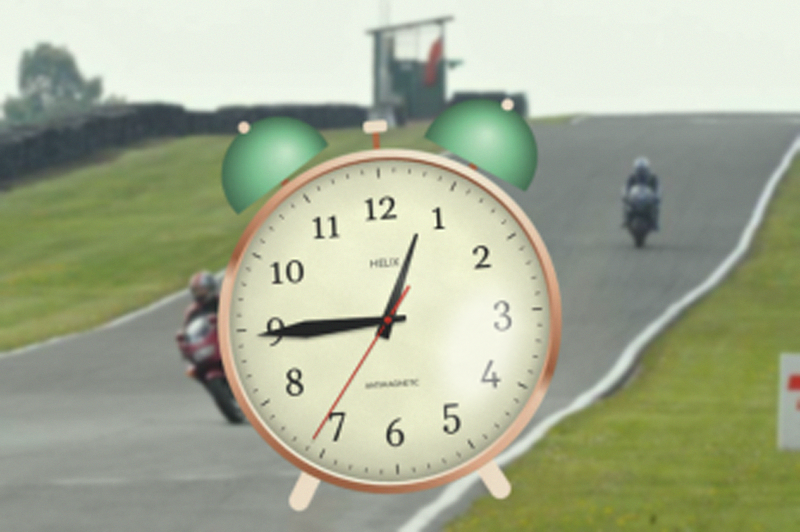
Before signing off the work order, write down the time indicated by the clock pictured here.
12:44:36
